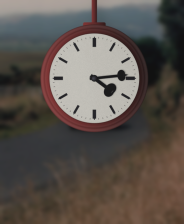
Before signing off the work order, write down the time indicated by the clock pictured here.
4:14
